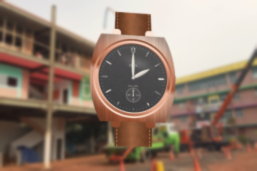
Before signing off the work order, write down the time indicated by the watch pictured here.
2:00
